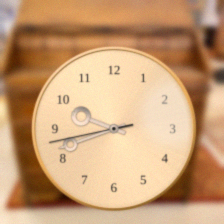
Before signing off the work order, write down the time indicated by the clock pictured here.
9:41:43
